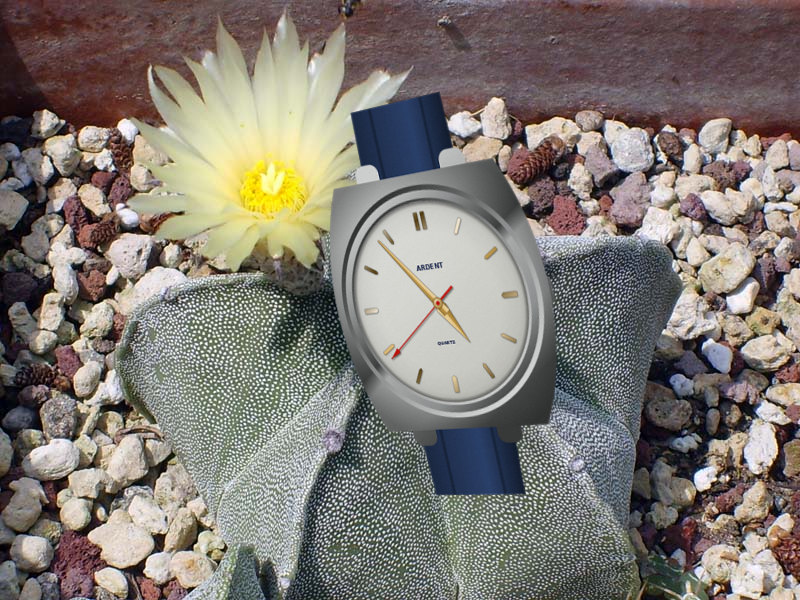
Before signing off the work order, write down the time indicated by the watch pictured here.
4:53:39
